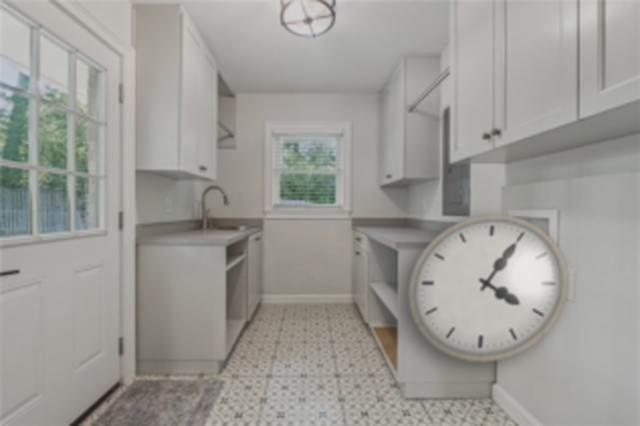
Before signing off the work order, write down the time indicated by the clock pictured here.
4:05
